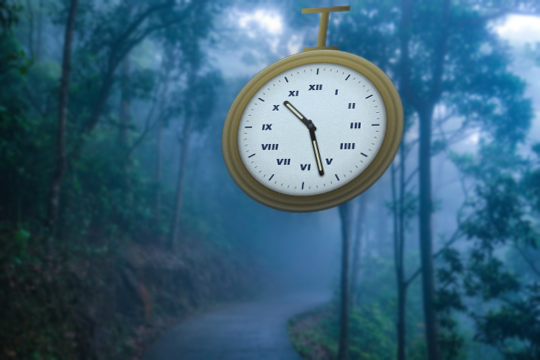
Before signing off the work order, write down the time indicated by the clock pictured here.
10:27
